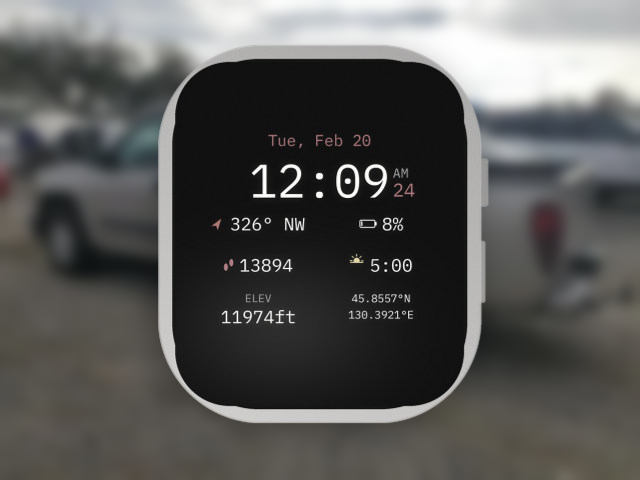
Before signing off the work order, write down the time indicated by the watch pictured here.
12:09:24
